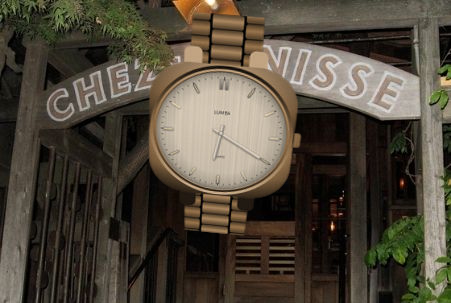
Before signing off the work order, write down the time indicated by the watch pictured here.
6:20
